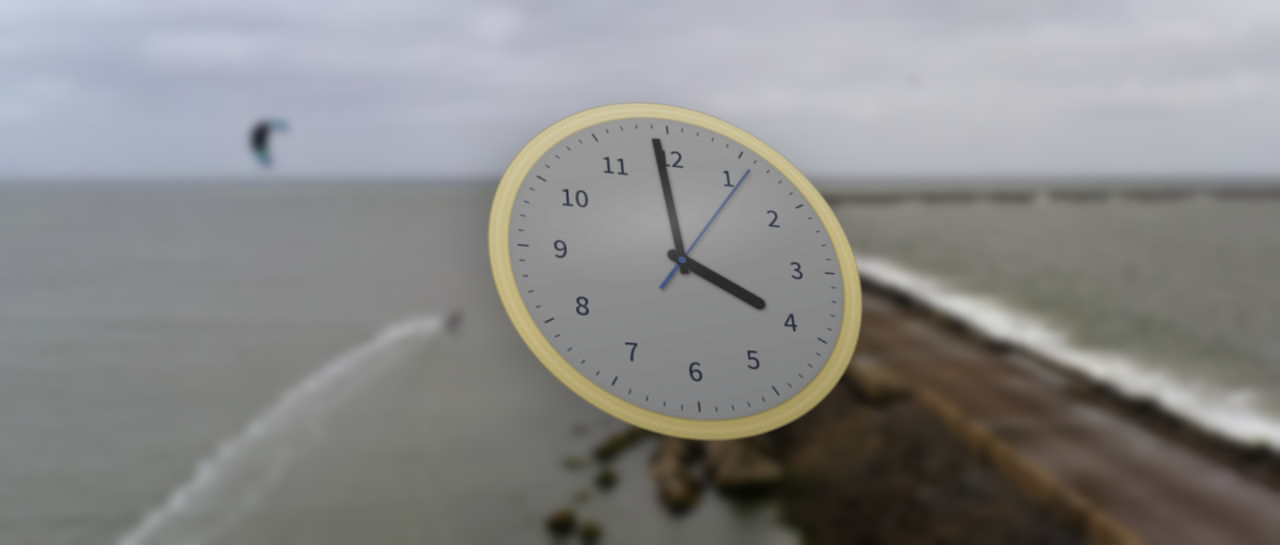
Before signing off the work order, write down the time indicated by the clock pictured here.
3:59:06
